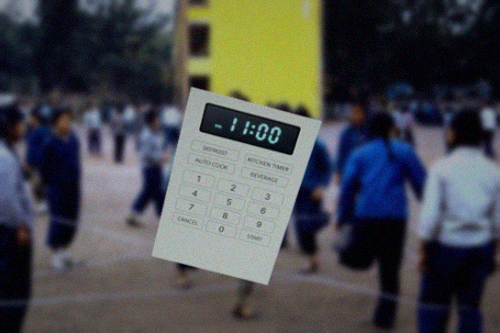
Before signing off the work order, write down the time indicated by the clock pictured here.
11:00
